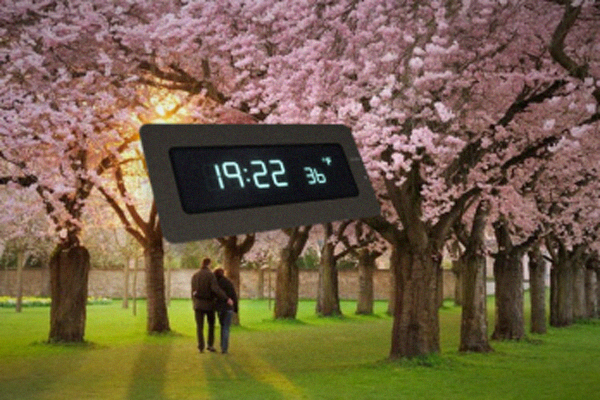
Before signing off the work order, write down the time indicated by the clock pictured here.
19:22
